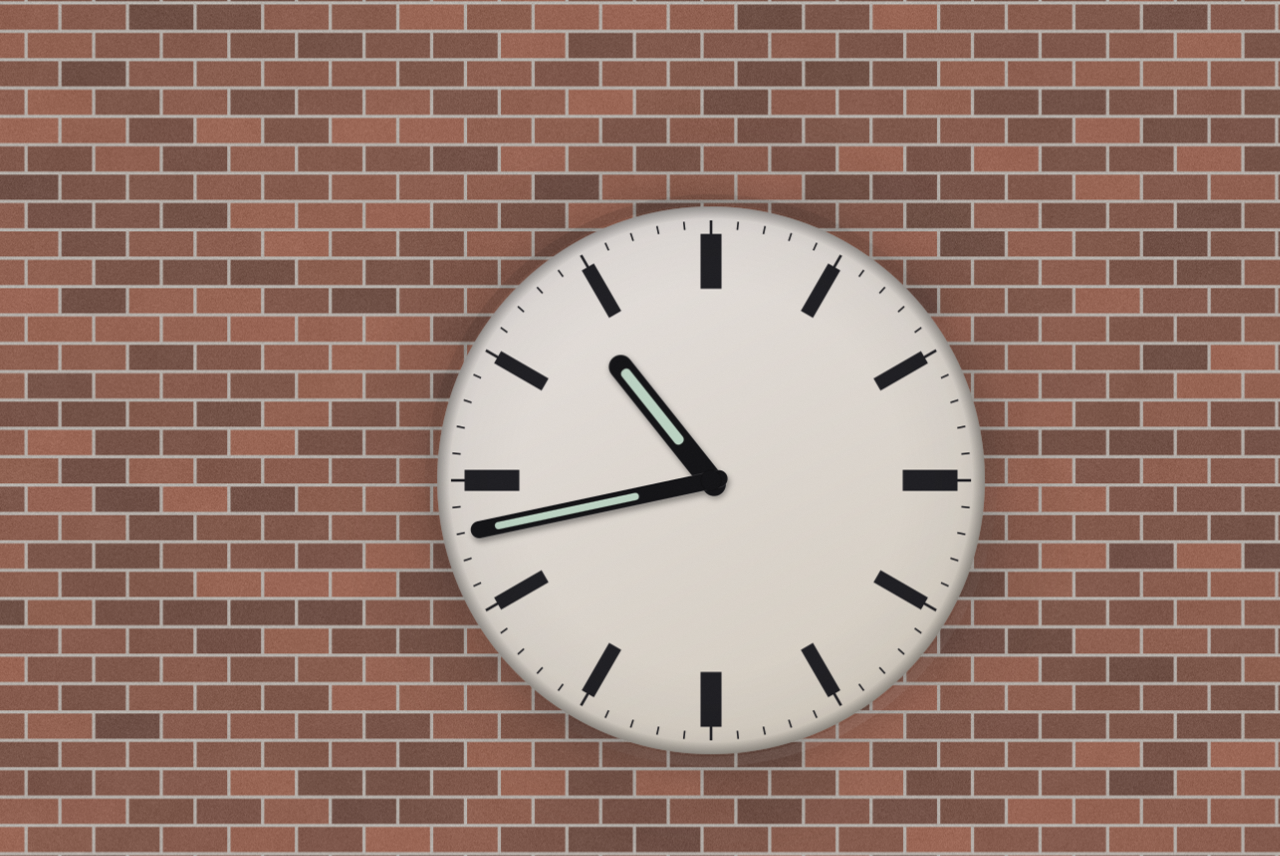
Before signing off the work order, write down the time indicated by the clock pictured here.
10:43
